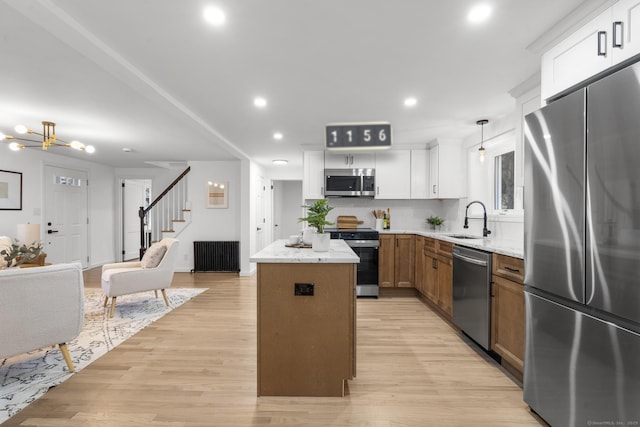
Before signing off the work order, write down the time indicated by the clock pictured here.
11:56
